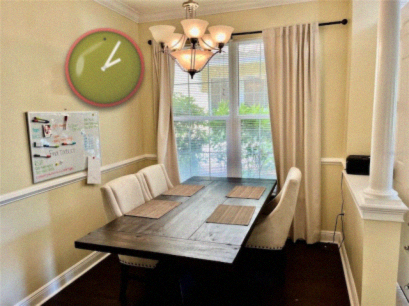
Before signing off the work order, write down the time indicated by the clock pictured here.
2:05
